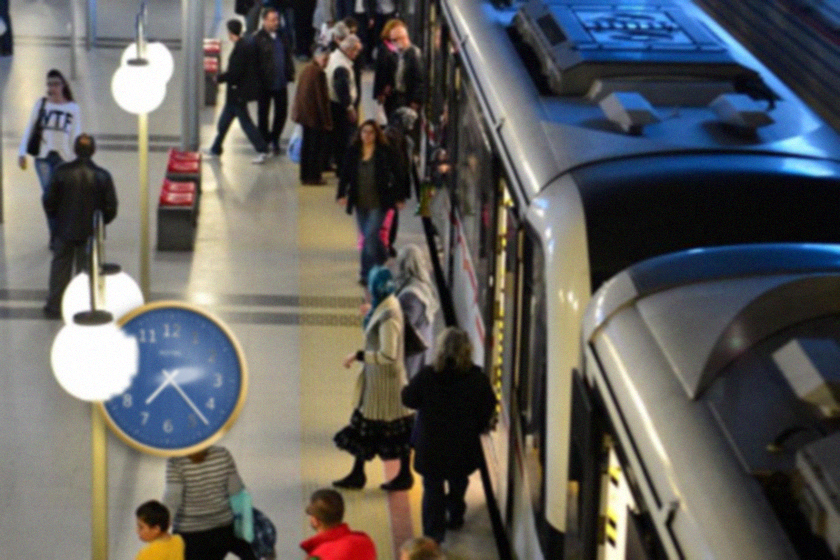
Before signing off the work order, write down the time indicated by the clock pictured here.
7:23
